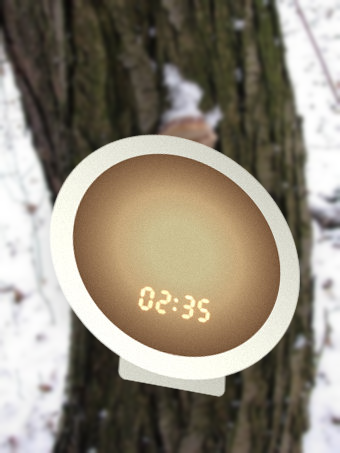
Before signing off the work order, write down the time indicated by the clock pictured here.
2:35
